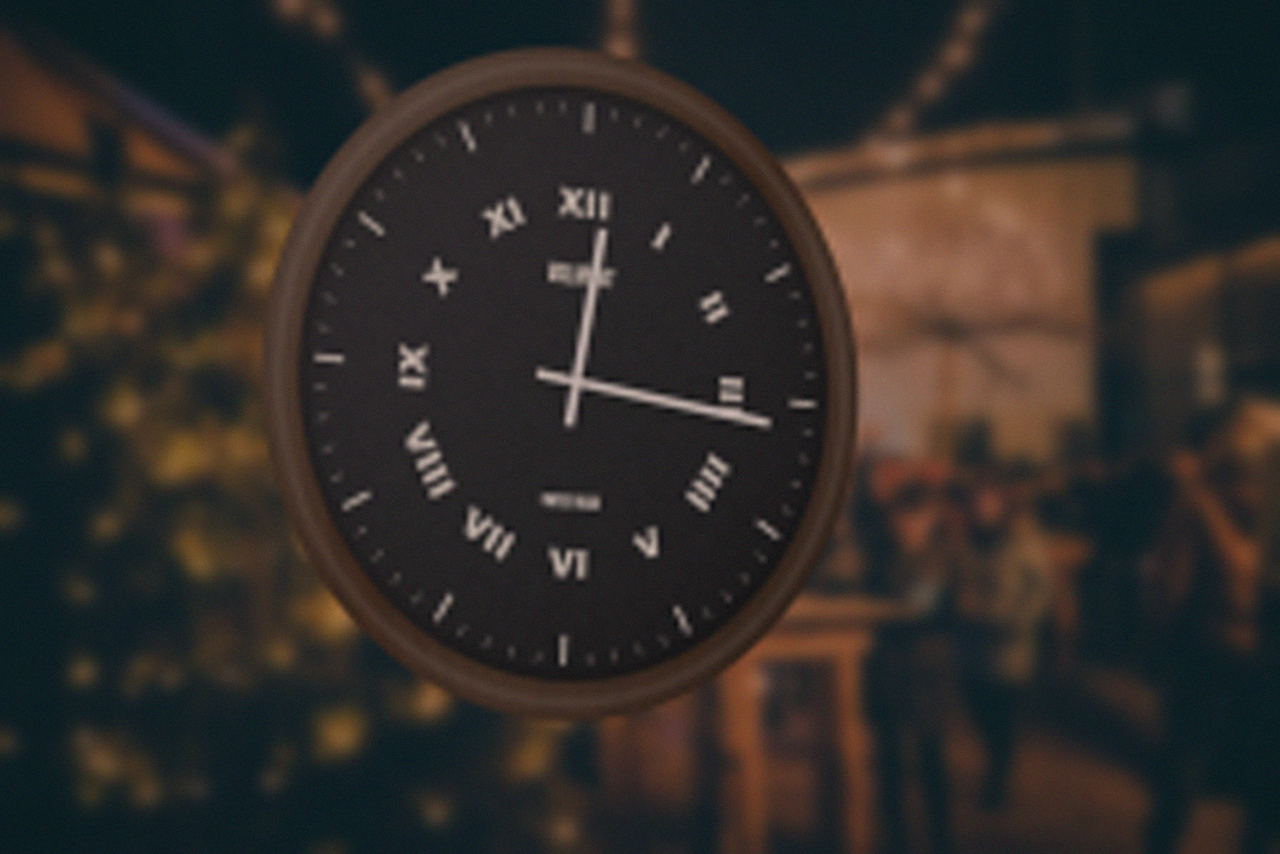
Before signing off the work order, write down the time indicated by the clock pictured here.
12:16
